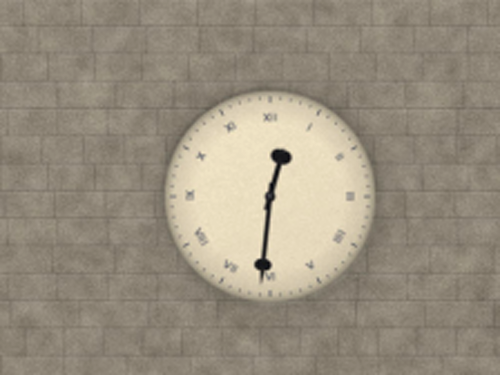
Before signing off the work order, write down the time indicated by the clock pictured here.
12:31
